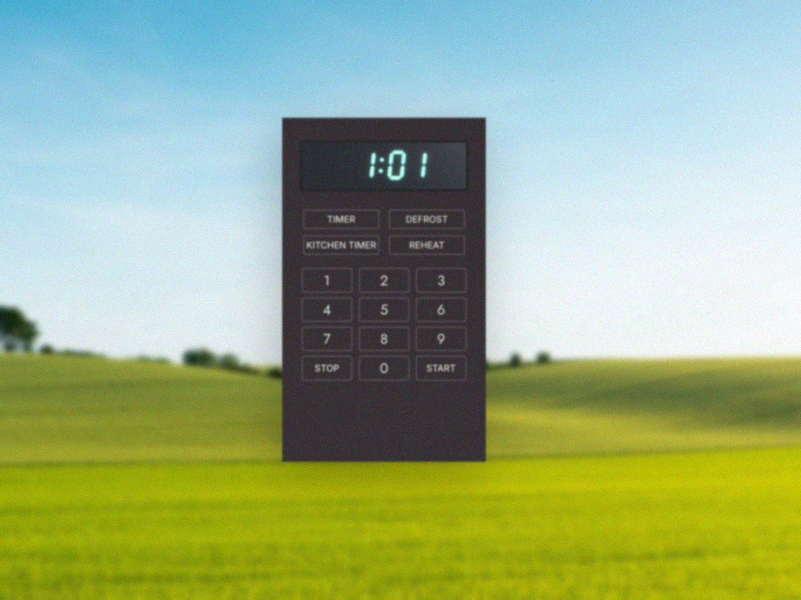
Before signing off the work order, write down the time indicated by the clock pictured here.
1:01
